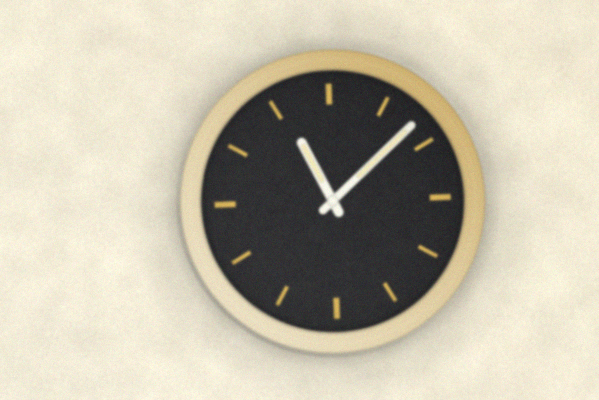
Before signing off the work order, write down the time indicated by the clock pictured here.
11:08
